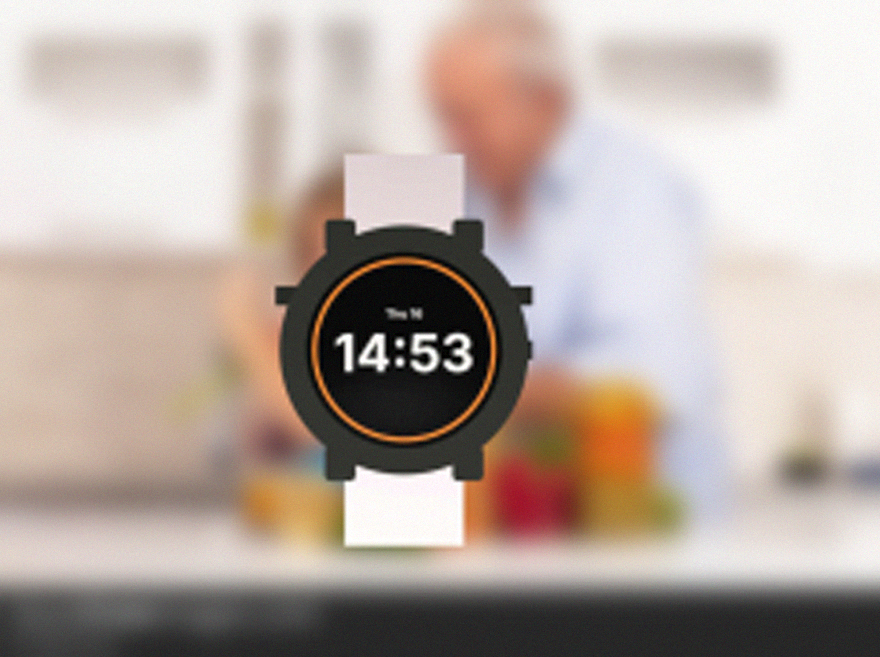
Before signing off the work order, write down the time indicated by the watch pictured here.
14:53
